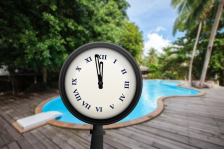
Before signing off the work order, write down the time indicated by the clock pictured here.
11:58
